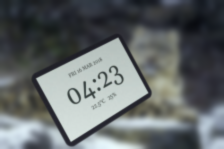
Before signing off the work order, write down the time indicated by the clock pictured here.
4:23
